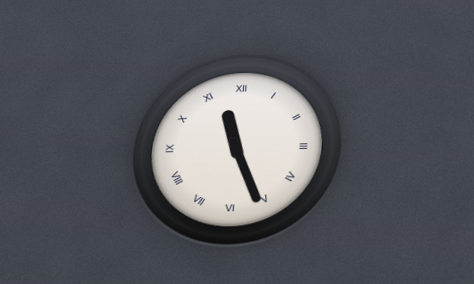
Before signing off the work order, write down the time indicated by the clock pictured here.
11:26
